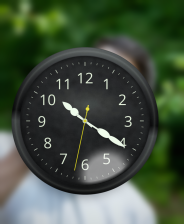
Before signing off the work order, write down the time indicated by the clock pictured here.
10:20:32
